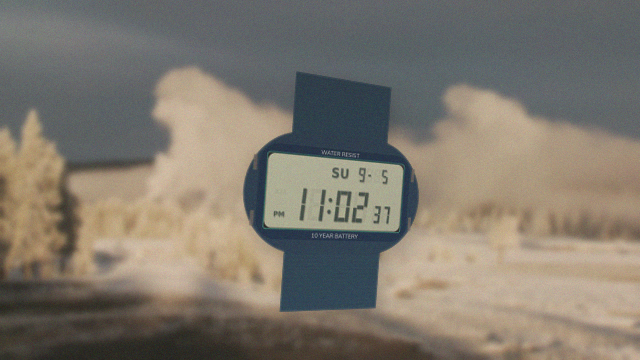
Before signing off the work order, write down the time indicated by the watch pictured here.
11:02:37
